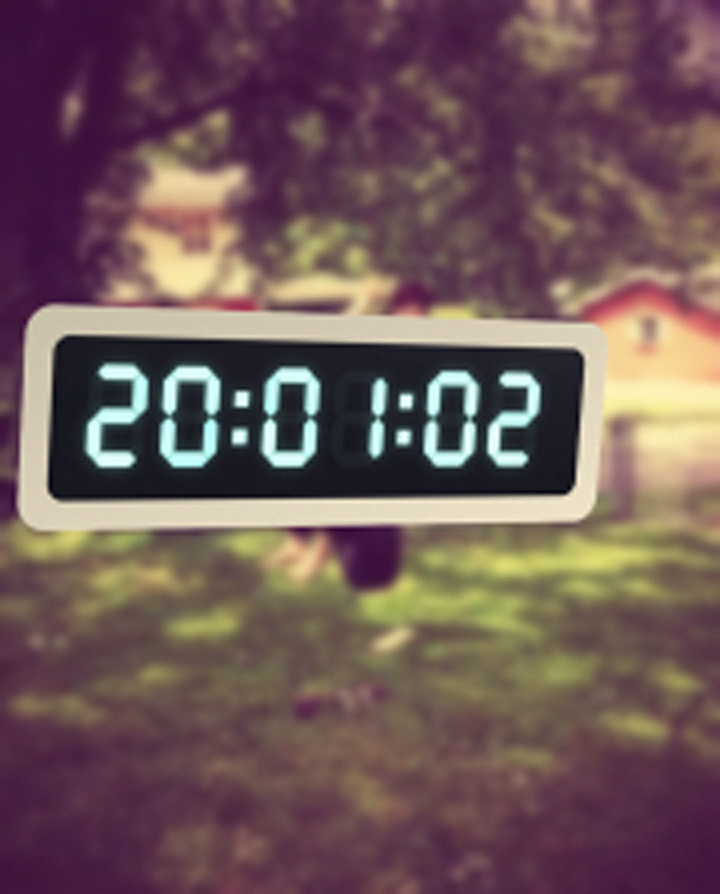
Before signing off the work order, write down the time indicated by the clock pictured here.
20:01:02
